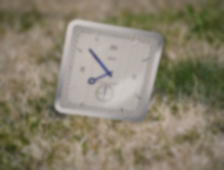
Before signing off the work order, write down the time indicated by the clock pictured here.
7:52
